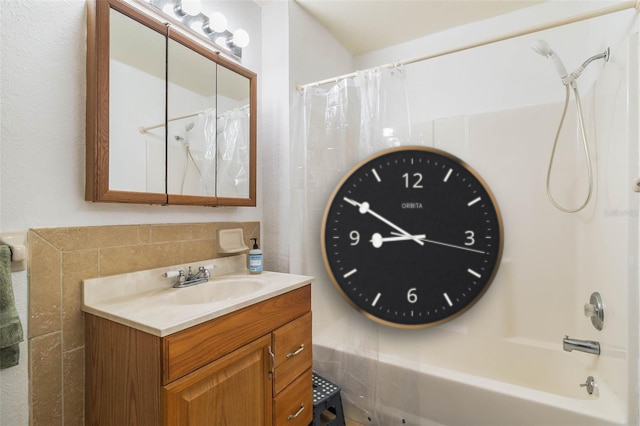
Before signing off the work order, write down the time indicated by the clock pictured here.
8:50:17
